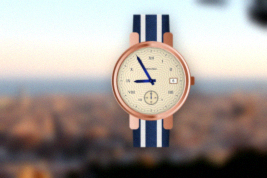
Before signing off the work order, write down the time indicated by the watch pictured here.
8:55
